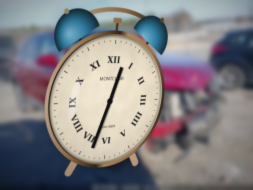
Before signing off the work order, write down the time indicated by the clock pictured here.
12:33
